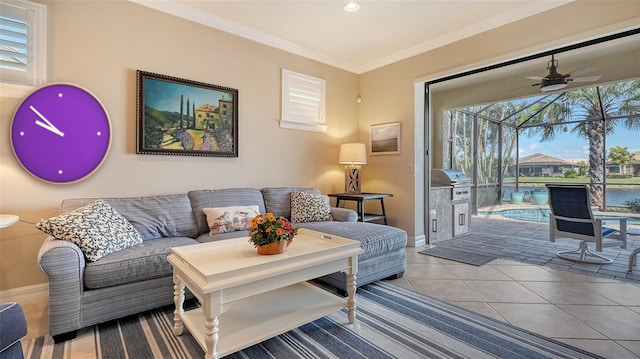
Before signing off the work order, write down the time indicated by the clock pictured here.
9:52
